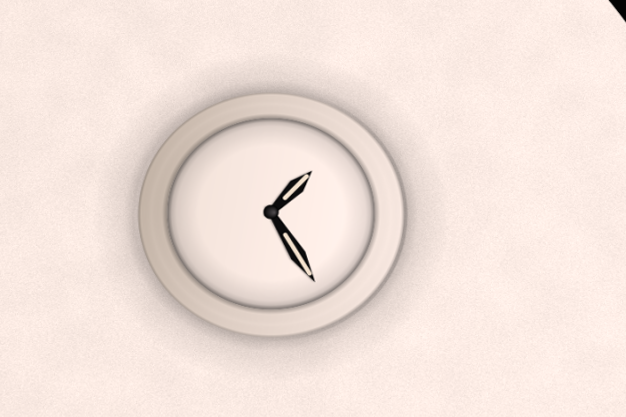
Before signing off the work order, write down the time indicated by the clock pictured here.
1:25
